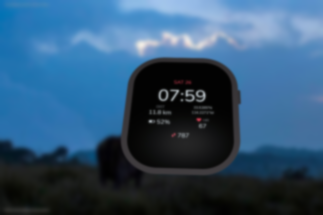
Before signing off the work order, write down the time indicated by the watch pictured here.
7:59
